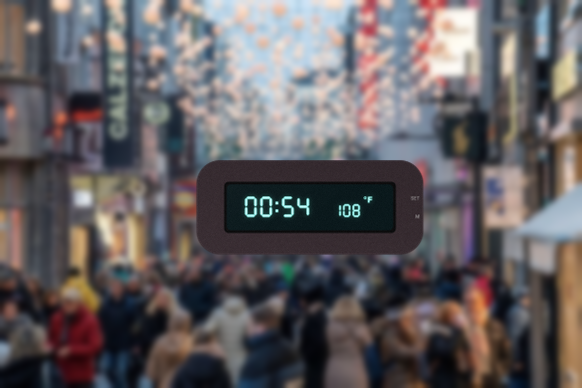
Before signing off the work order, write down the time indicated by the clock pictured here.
0:54
